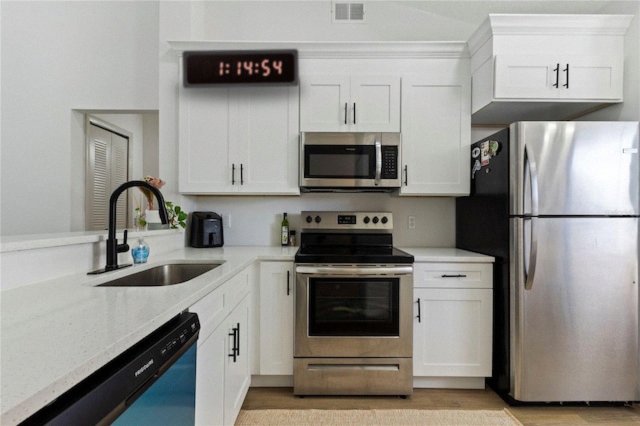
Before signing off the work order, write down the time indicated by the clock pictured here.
1:14:54
